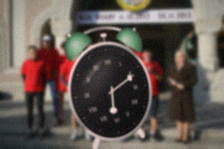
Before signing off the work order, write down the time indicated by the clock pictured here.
6:11
